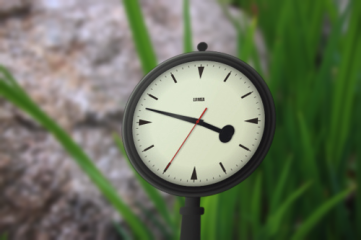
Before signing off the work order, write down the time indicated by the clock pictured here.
3:47:35
